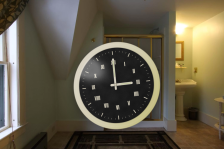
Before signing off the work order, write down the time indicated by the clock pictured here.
3:00
